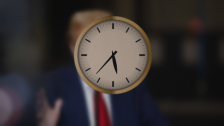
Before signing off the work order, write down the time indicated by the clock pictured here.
5:37
